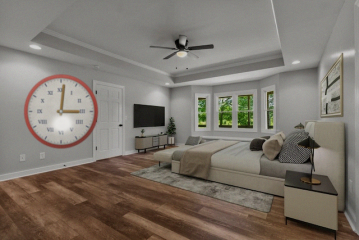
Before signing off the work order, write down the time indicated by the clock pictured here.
3:01
